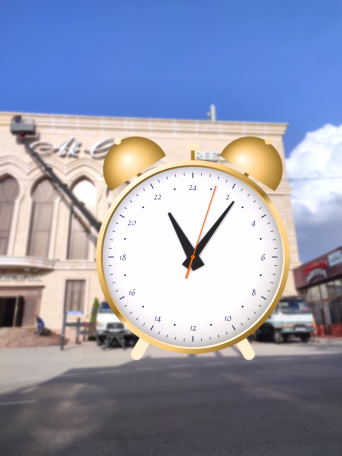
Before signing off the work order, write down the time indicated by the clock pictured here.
22:06:03
